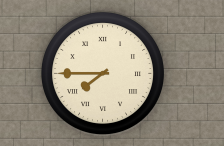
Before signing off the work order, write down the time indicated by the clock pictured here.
7:45
